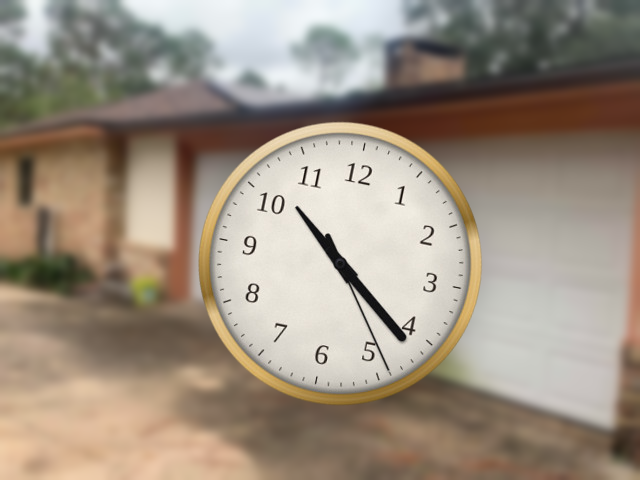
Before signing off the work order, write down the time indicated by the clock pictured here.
10:21:24
